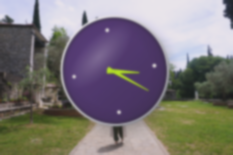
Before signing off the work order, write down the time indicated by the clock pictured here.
3:21
